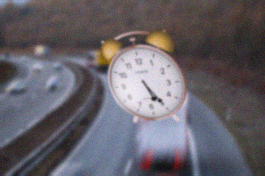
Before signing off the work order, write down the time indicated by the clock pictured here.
5:25
